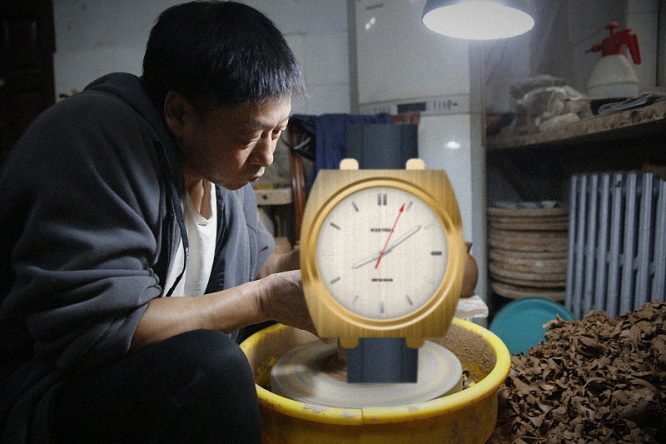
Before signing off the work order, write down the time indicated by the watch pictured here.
8:09:04
